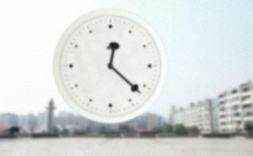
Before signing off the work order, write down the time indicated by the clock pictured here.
12:22
